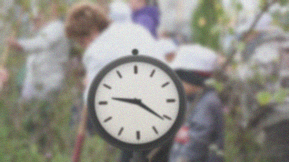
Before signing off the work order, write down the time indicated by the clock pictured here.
9:21
